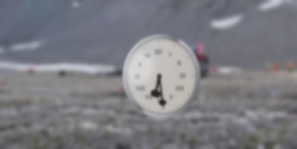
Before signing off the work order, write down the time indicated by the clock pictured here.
6:29
